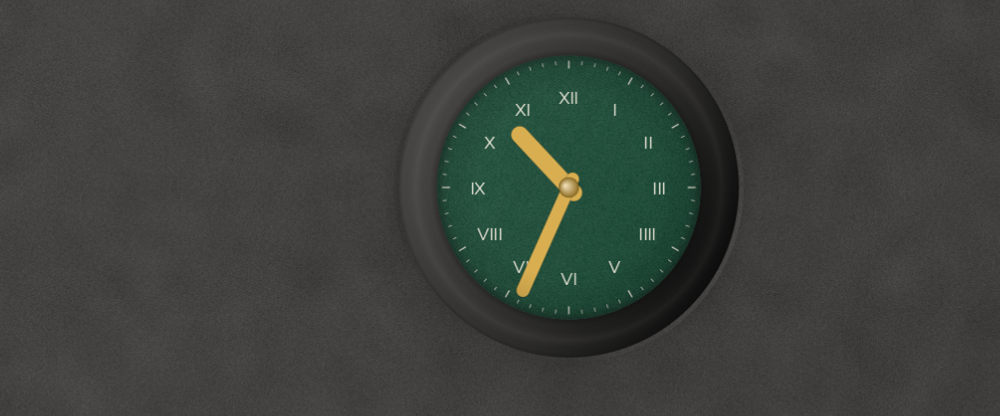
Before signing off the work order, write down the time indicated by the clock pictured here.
10:34
